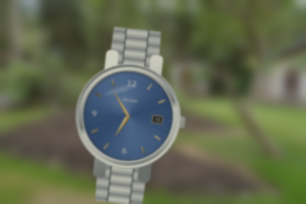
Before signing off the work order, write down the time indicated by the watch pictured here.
6:54
